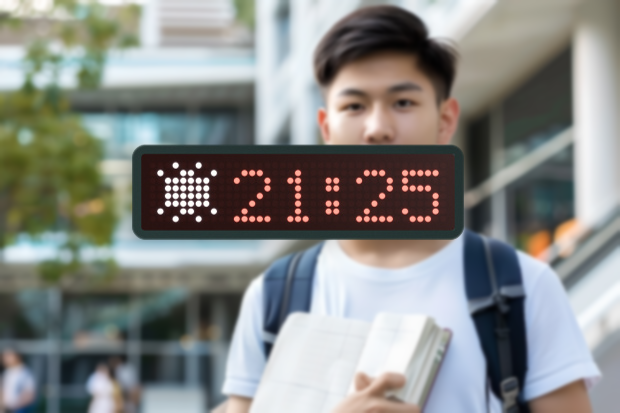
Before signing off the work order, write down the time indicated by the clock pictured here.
21:25
